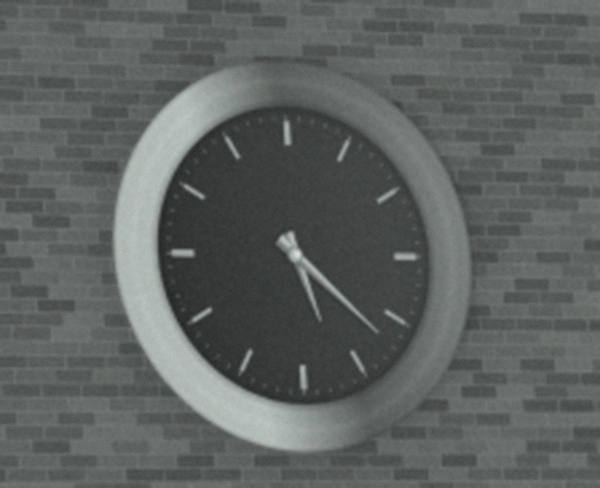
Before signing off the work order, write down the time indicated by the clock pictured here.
5:22
